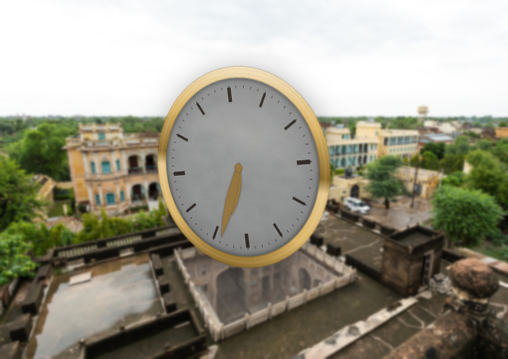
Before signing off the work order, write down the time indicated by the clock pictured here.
6:34
